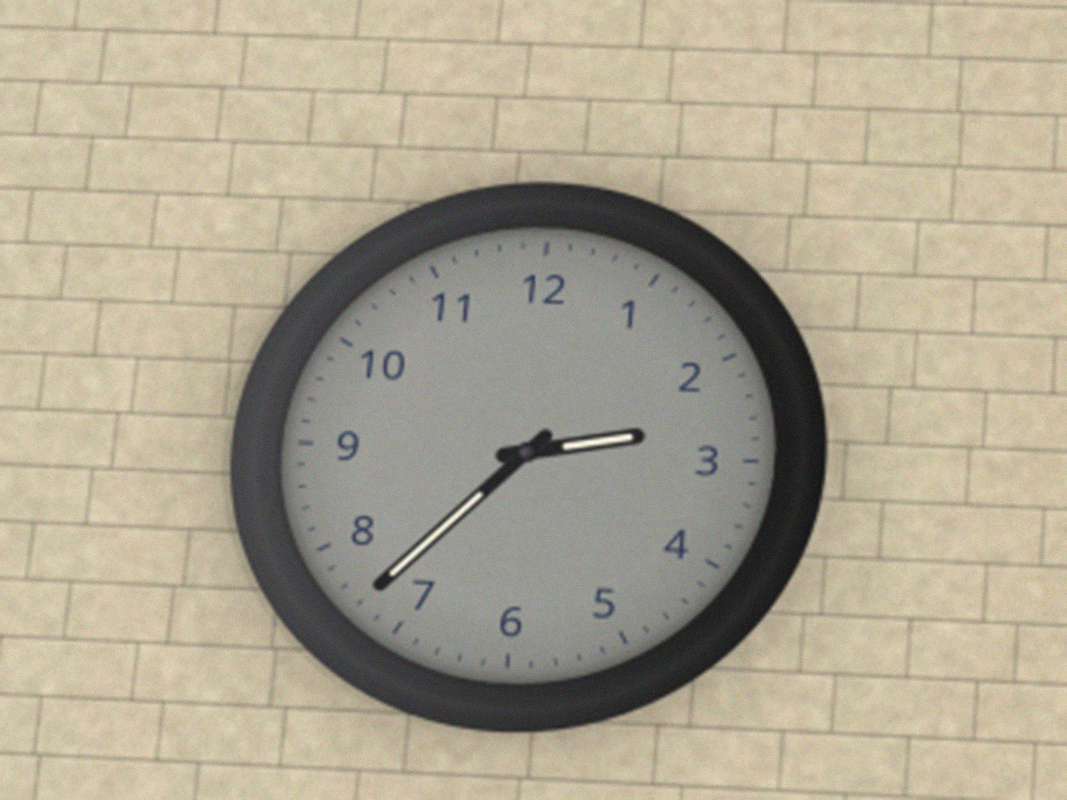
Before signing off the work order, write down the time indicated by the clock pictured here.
2:37
